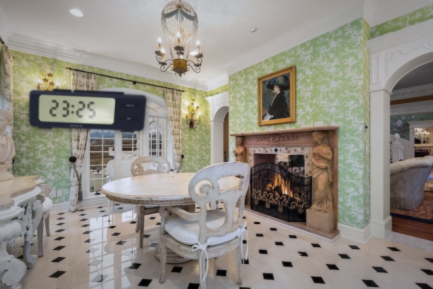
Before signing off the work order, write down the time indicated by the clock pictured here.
23:25
